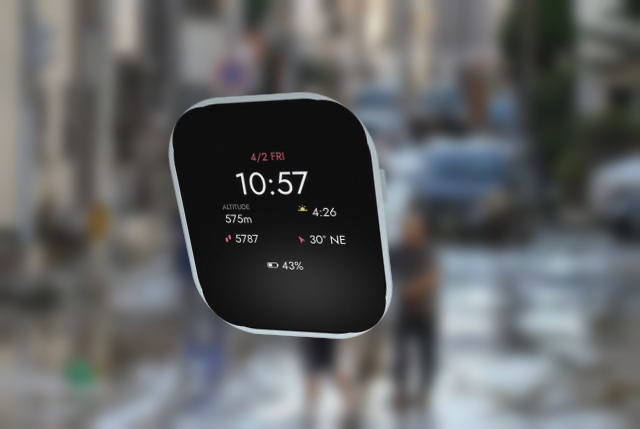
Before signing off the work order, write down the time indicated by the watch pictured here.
10:57
